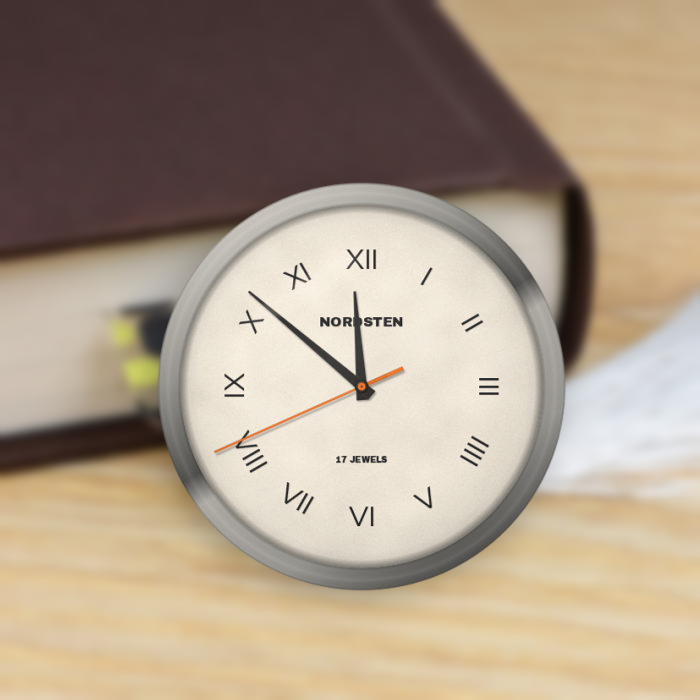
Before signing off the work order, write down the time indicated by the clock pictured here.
11:51:41
